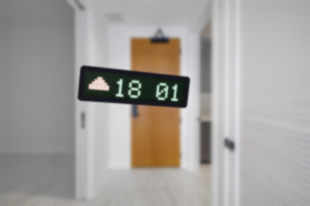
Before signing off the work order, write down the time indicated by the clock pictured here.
18:01
